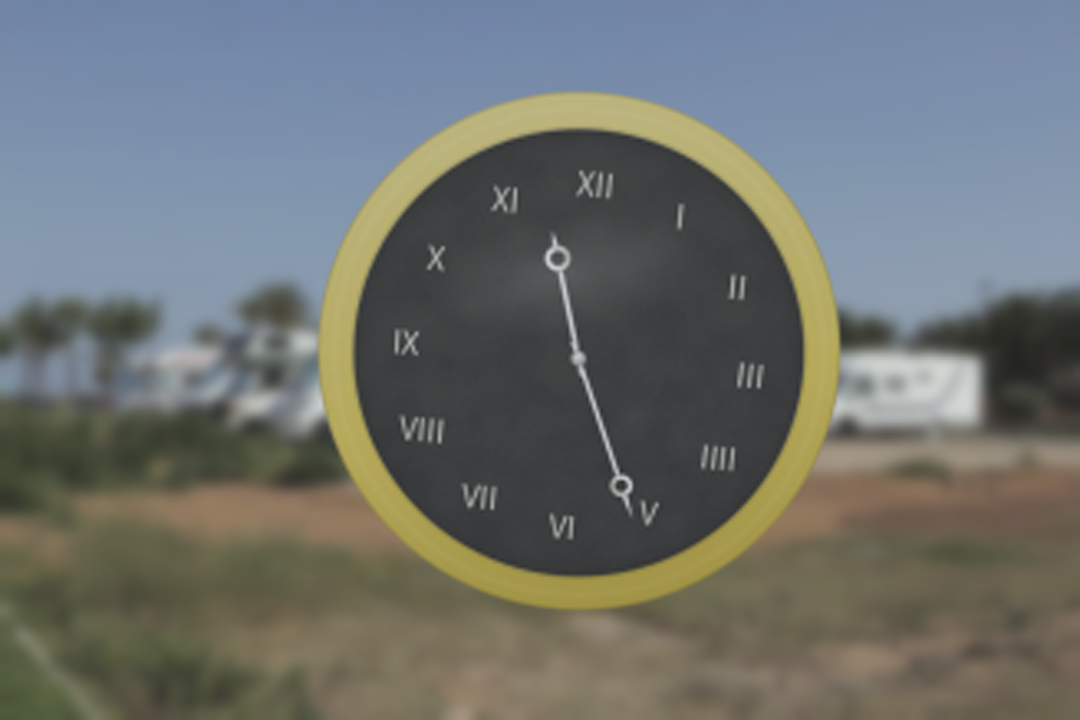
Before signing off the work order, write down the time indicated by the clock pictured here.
11:26
